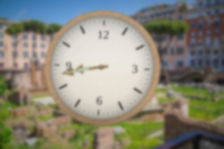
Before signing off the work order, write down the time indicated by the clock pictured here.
8:43
